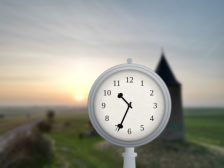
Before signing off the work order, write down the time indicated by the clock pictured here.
10:34
